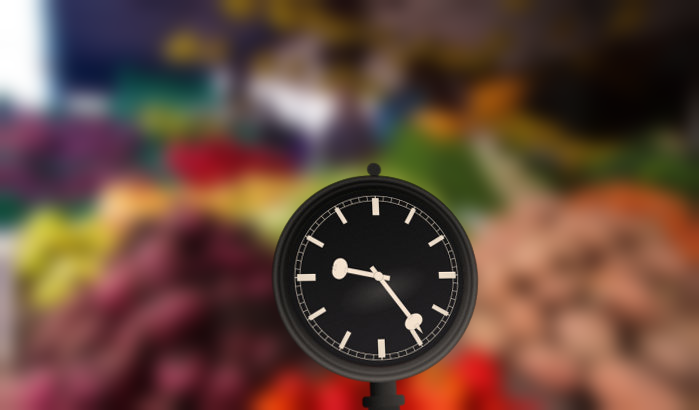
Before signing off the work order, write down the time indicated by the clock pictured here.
9:24
